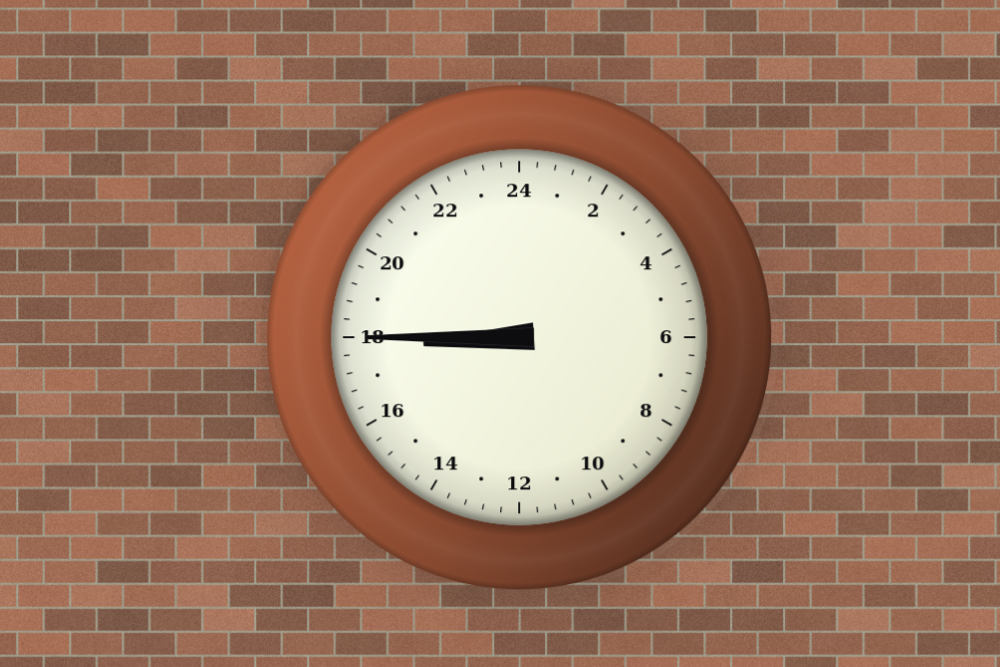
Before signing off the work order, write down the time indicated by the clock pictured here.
17:45
